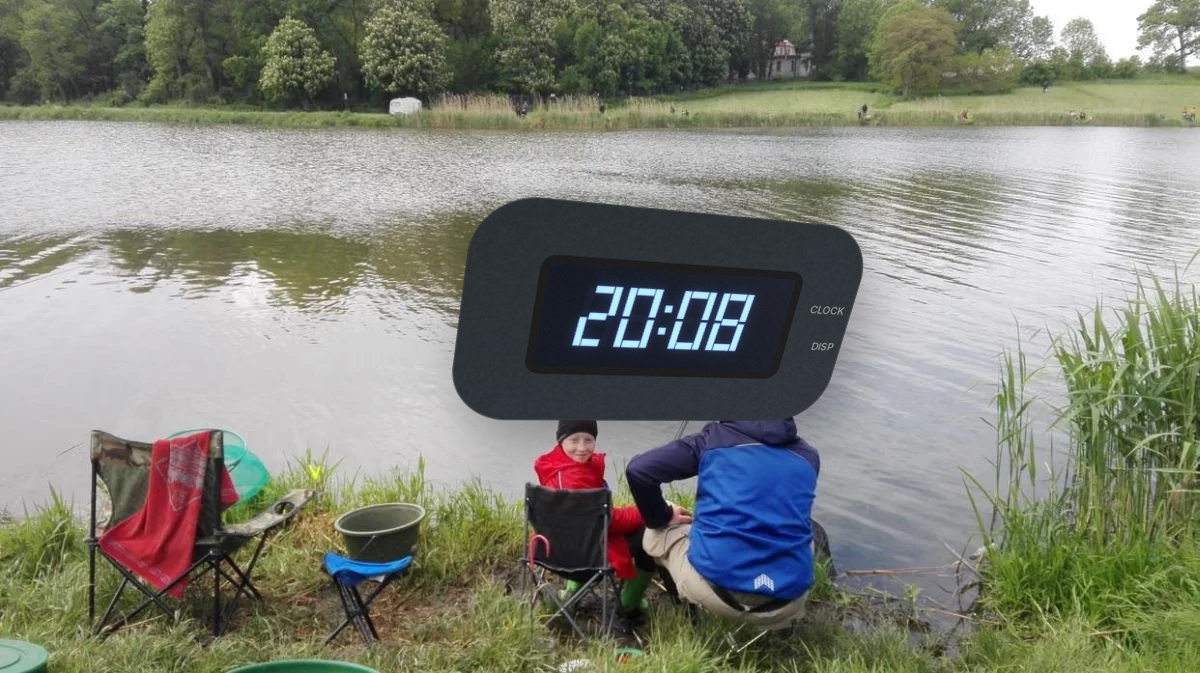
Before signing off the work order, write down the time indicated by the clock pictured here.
20:08
